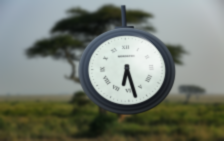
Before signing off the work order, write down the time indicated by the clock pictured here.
6:28
